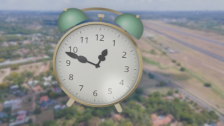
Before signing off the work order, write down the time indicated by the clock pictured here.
12:48
